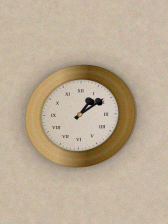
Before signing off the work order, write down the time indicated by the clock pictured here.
1:09
